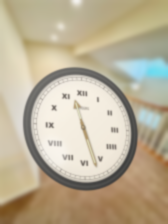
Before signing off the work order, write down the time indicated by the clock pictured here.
11:27
